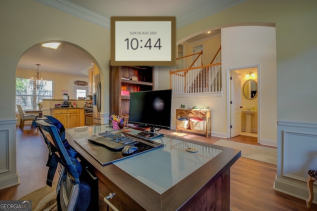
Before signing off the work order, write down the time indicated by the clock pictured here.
10:44
